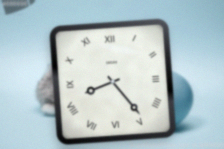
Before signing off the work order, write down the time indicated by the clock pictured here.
8:24
